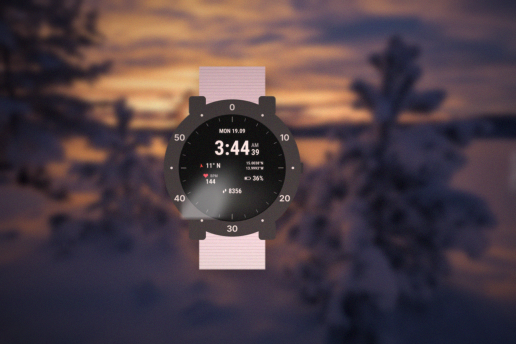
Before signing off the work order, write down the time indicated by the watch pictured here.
3:44:39
